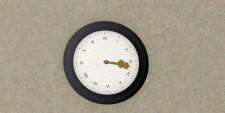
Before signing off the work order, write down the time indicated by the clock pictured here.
3:17
